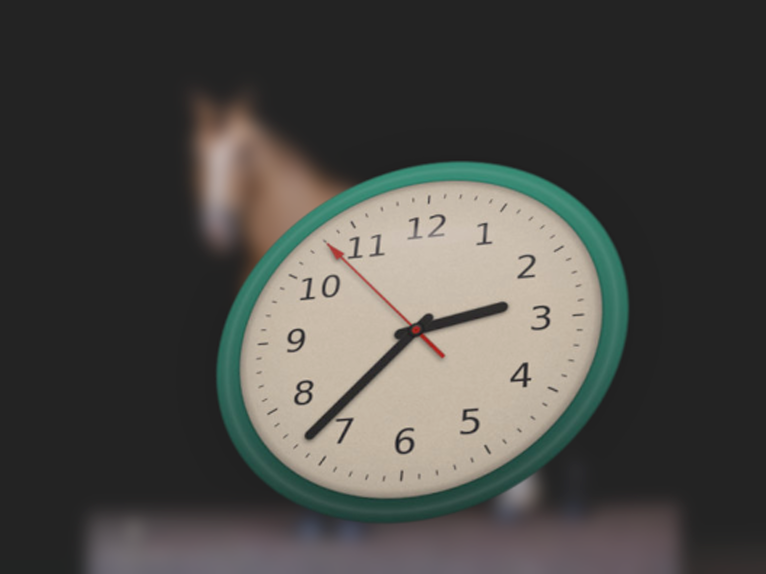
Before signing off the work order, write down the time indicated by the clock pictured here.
2:36:53
